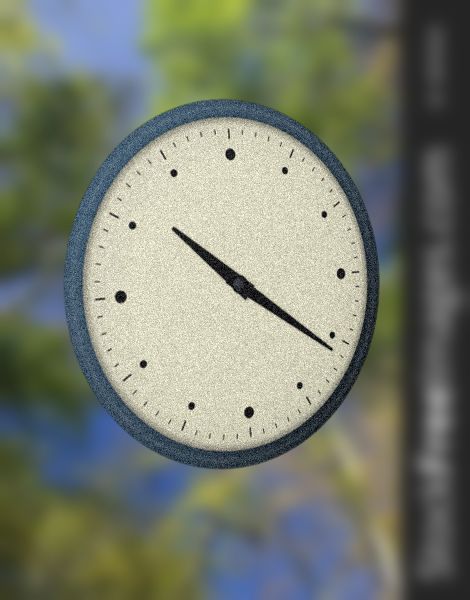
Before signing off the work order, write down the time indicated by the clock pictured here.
10:21
